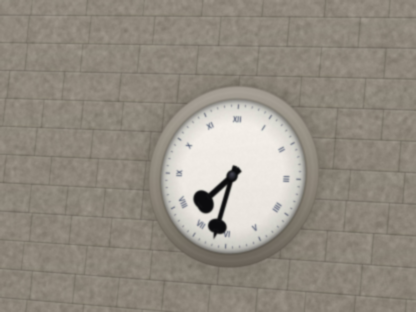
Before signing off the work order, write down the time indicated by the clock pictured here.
7:32
